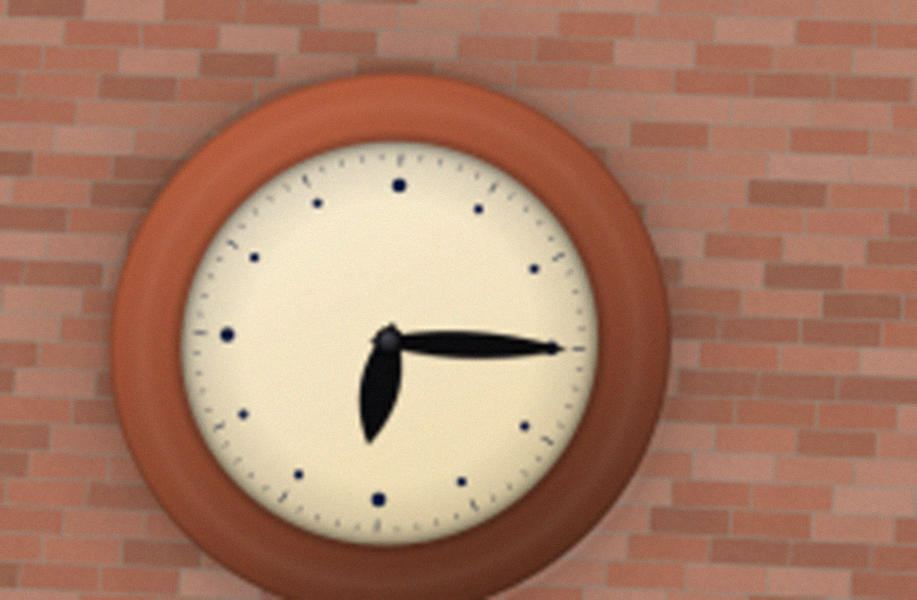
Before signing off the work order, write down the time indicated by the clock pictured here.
6:15
